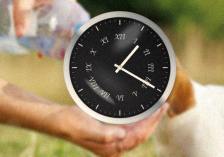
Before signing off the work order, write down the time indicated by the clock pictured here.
1:20
